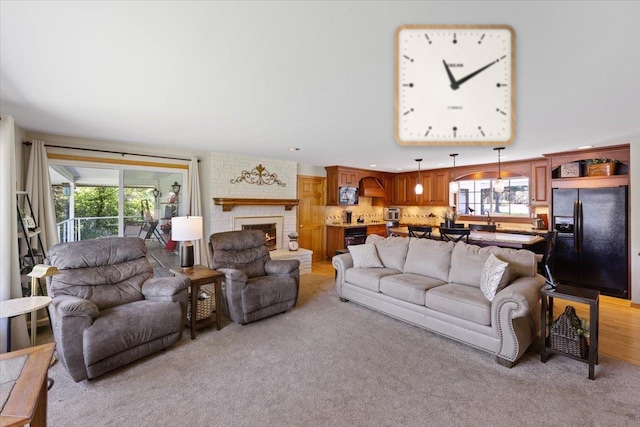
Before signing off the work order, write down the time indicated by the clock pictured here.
11:10
